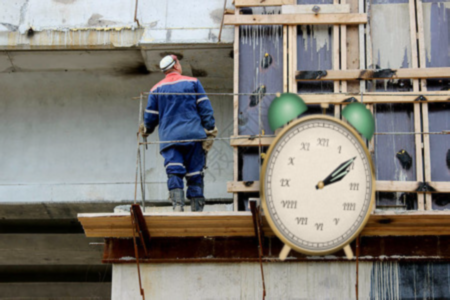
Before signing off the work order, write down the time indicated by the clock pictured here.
2:09
